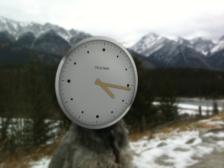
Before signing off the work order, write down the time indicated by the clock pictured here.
4:16
